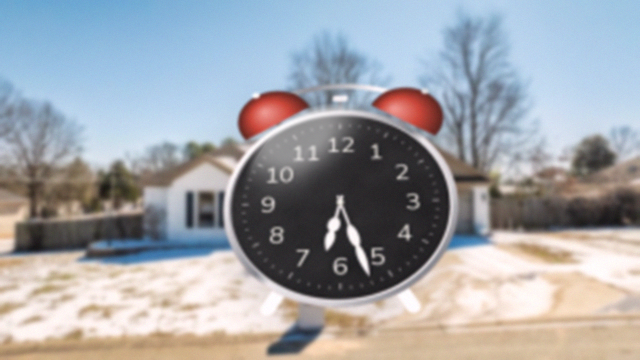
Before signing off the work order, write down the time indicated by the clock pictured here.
6:27
